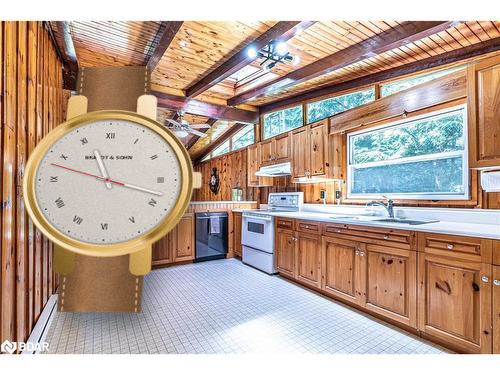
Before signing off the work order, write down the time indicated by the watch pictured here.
11:17:48
